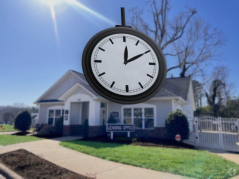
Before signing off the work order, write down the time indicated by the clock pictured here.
12:10
